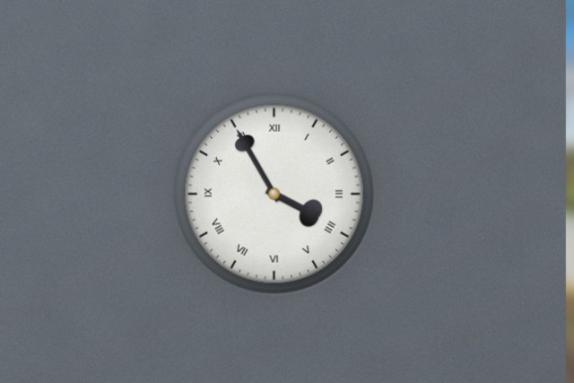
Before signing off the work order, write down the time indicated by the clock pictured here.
3:55
